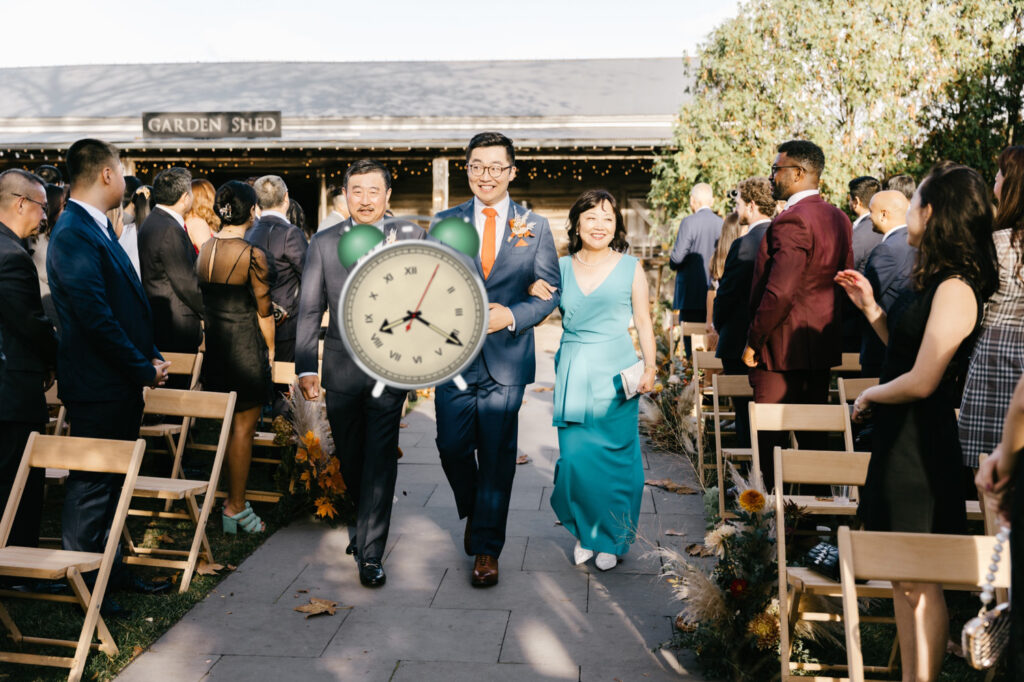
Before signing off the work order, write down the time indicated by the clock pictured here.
8:21:05
